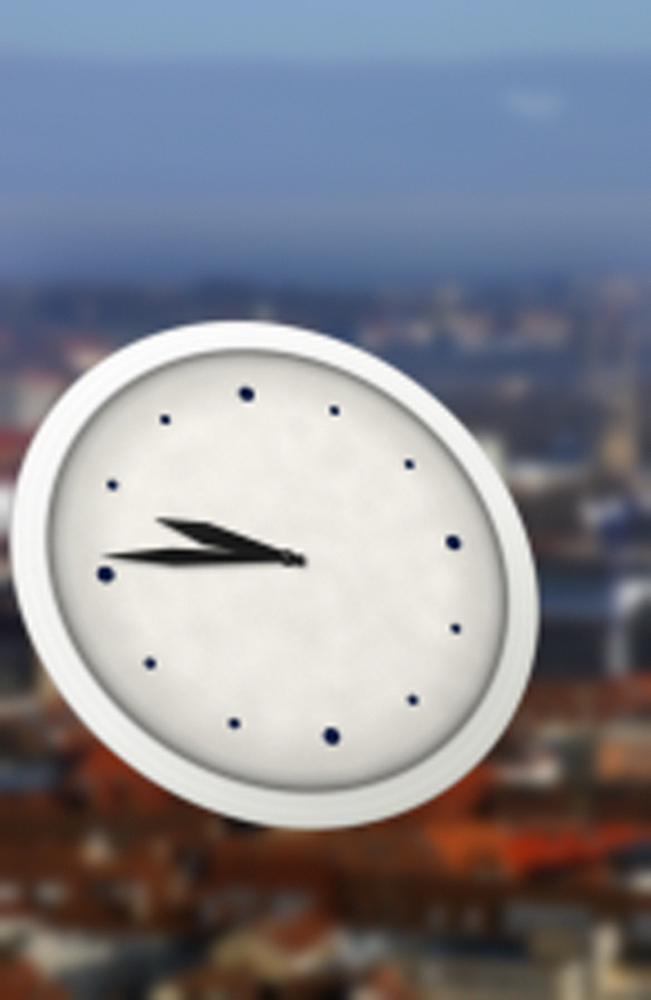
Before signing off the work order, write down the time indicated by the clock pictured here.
9:46
